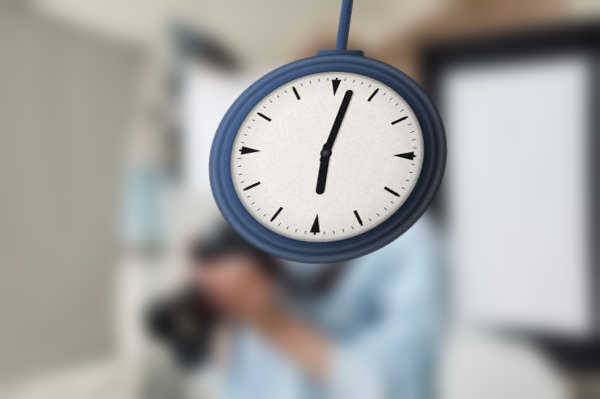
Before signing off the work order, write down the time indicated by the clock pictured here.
6:02
